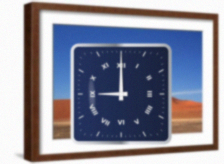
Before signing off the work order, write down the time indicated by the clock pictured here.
9:00
